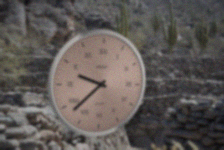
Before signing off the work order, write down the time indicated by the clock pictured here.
9:38
